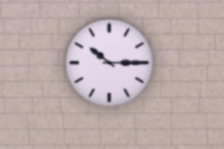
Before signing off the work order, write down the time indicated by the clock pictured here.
10:15
